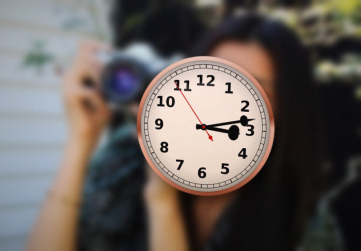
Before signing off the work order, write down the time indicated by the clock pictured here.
3:12:54
